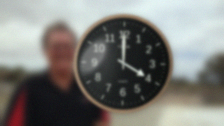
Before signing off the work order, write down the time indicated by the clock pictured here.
4:00
